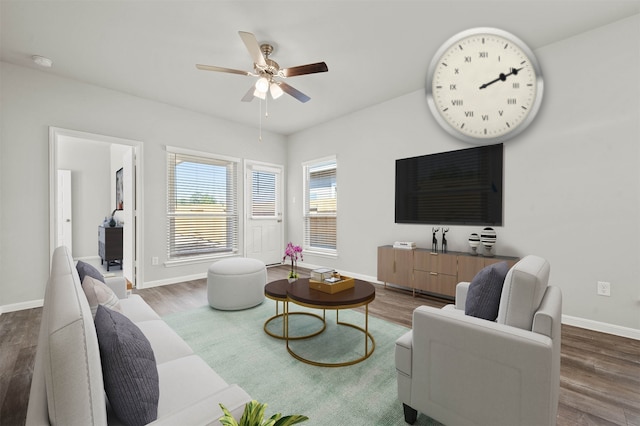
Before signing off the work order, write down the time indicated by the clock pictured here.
2:11
